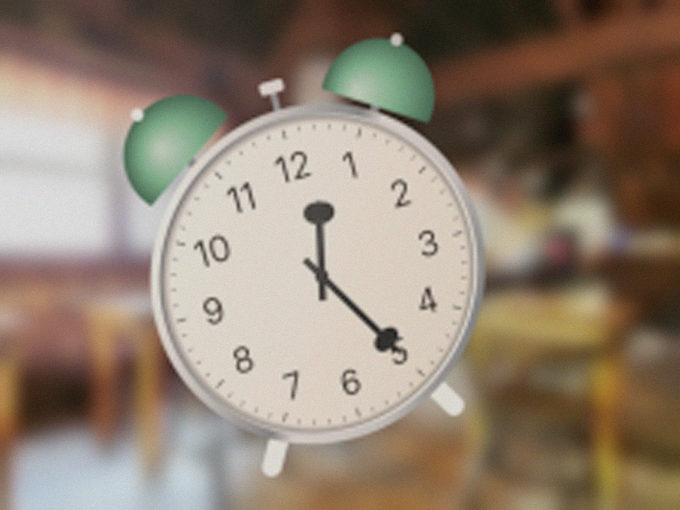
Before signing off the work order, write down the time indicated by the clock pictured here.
12:25
